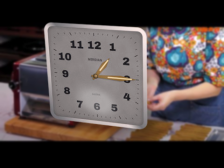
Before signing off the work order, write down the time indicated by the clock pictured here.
1:15
